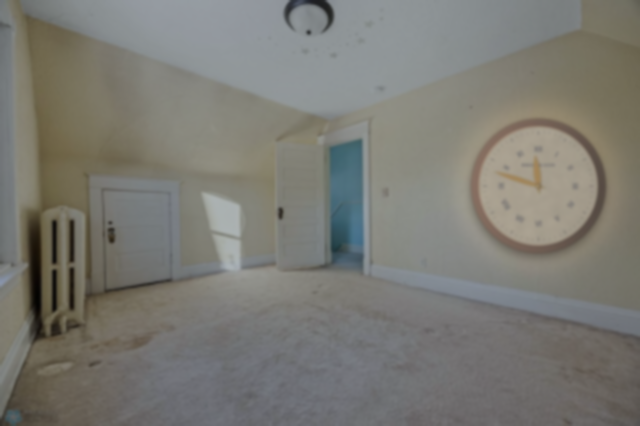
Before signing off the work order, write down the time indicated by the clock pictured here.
11:48
